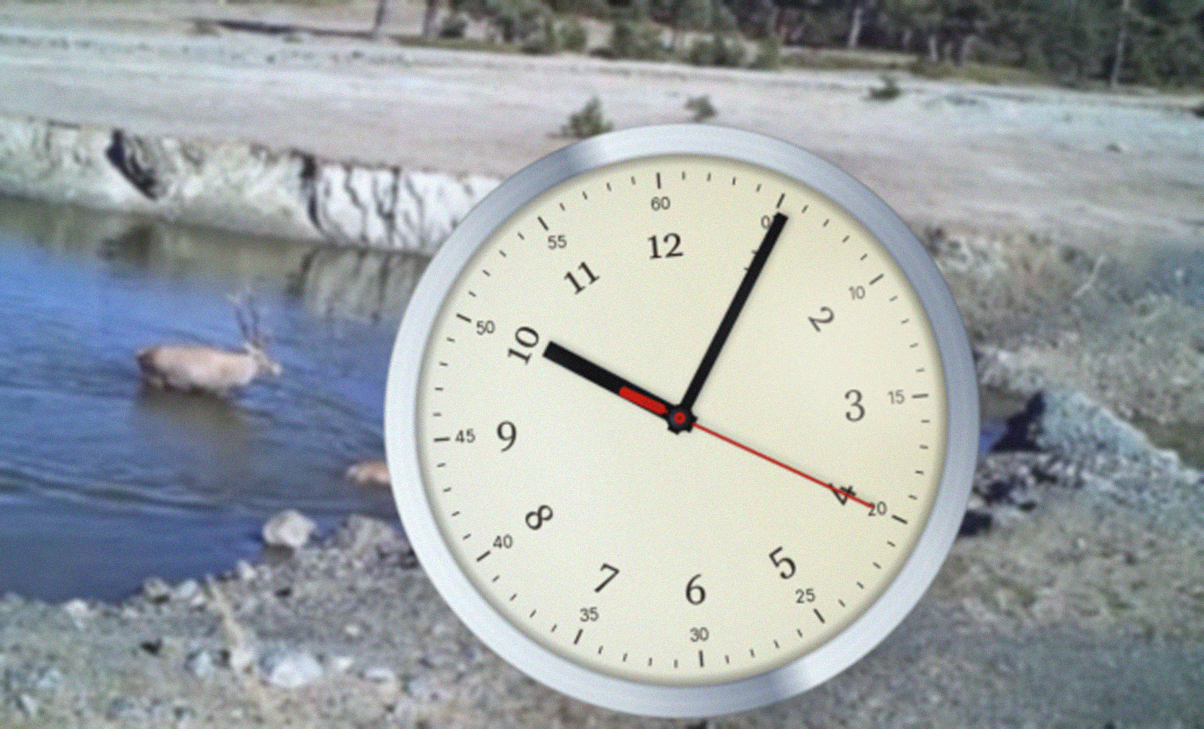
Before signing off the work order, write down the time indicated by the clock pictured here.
10:05:20
